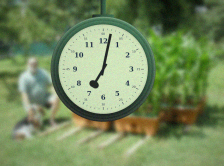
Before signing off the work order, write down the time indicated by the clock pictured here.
7:02
